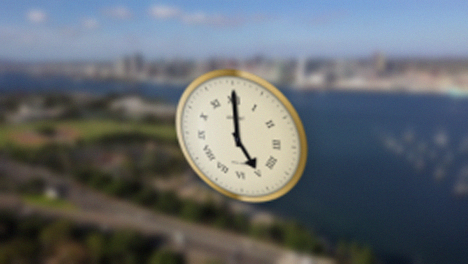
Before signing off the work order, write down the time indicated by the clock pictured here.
5:00
